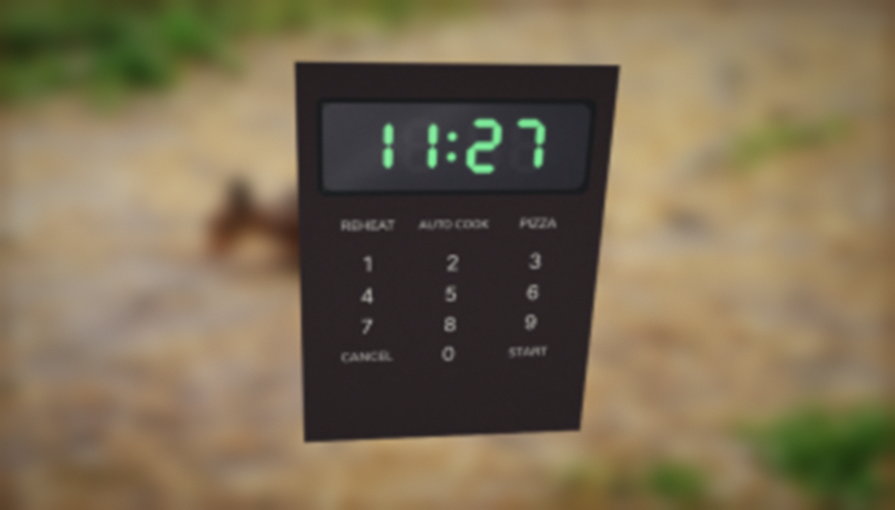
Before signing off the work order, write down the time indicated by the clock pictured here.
11:27
